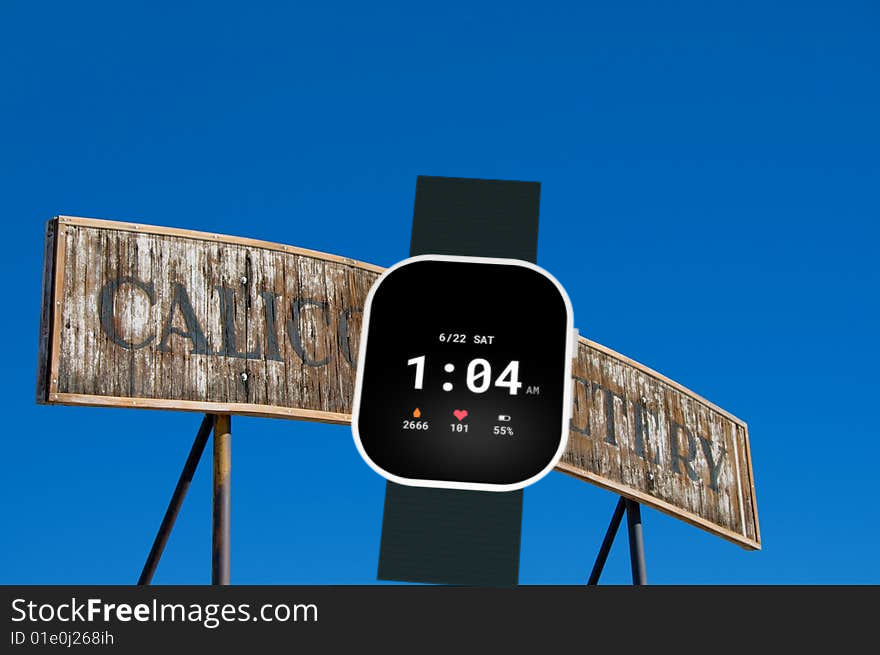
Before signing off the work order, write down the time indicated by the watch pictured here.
1:04
